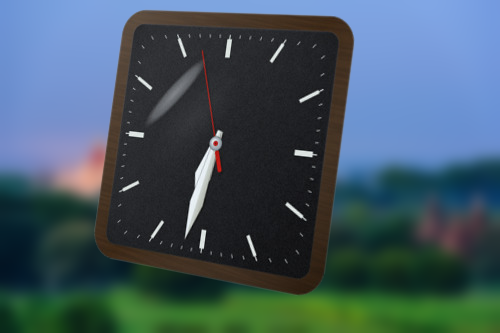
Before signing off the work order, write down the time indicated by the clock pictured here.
6:31:57
